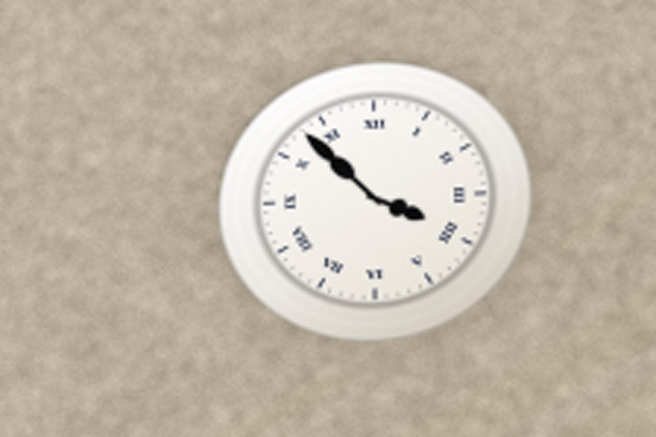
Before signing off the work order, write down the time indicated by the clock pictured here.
3:53
